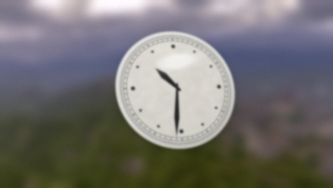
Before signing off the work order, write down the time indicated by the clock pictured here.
10:31
